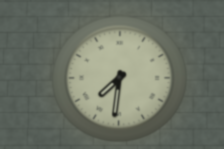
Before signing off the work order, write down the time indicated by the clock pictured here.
7:31
